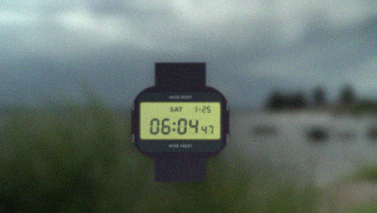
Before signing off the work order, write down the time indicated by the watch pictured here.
6:04:47
